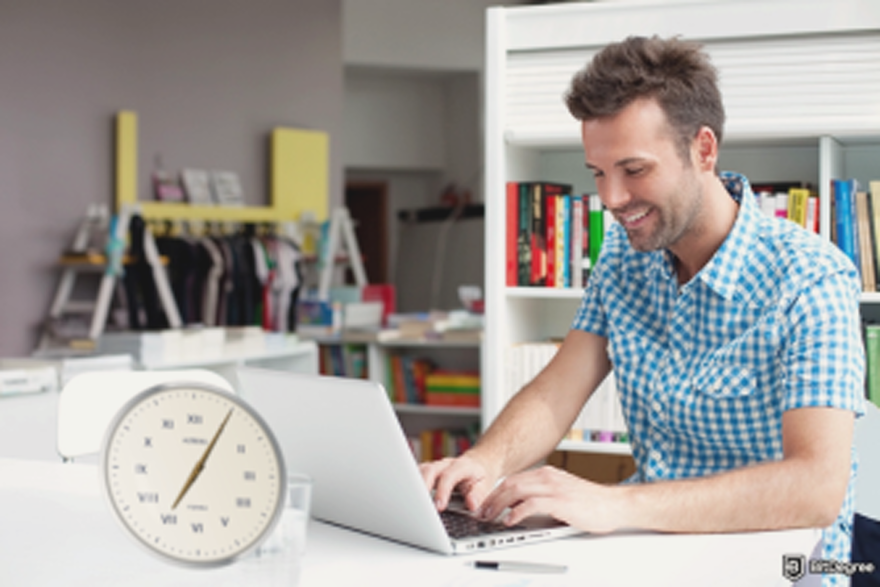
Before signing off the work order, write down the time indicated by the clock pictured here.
7:05
